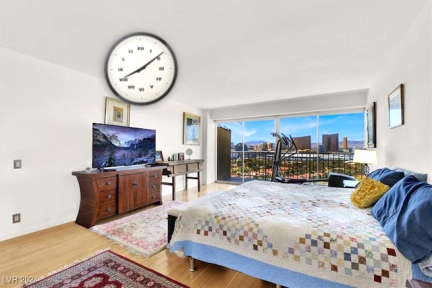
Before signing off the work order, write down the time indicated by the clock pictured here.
8:09
